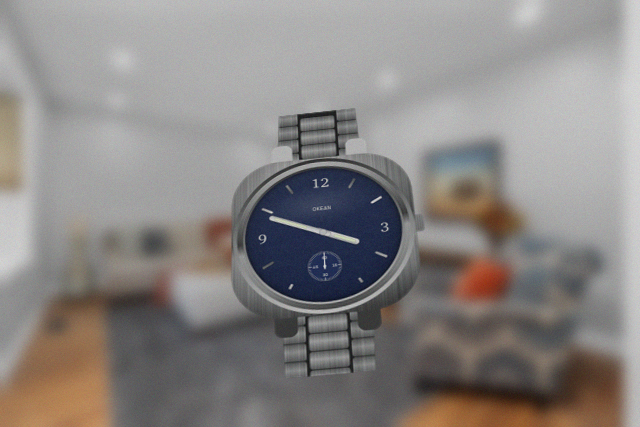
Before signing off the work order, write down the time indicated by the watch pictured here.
3:49
